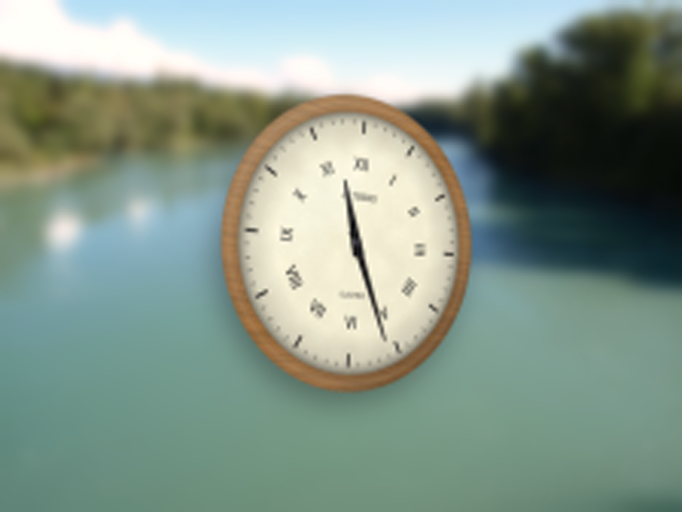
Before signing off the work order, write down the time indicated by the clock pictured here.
11:26
